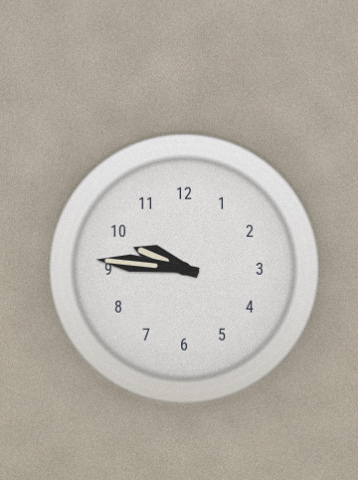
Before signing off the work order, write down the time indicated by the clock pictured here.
9:46
